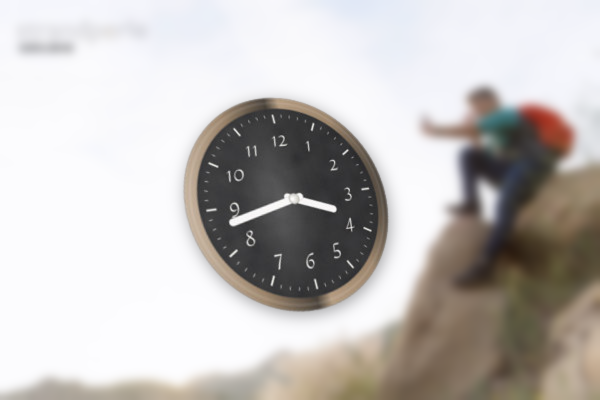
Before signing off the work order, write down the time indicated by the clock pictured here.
3:43
